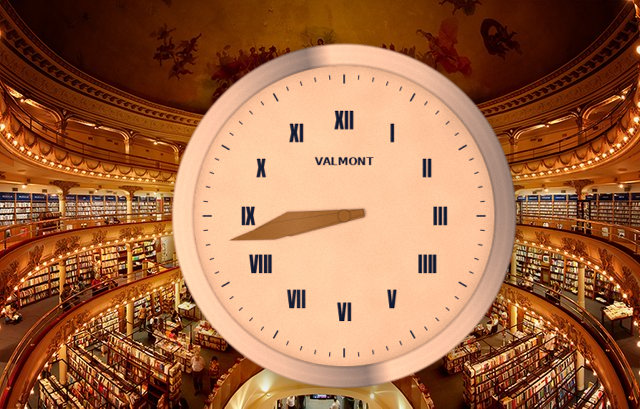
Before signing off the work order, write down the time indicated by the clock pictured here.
8:43
